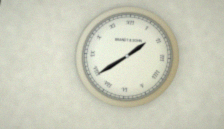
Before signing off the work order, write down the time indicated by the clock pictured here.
1:39
